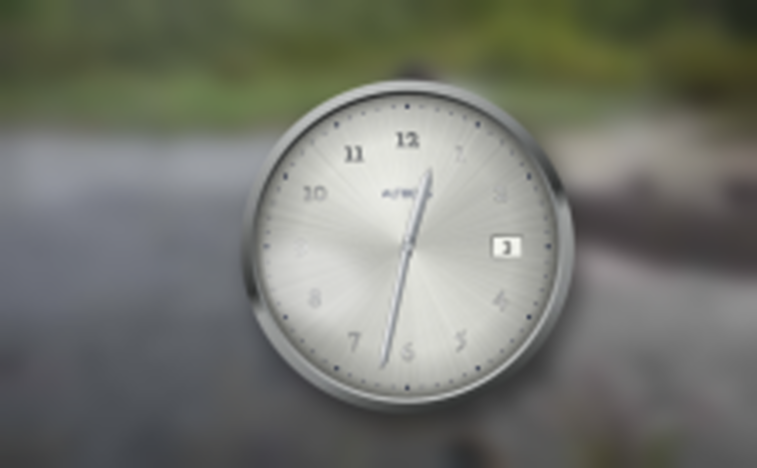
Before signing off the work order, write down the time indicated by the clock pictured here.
12:32
